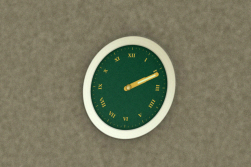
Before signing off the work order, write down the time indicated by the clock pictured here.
2:11
